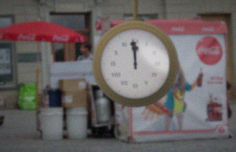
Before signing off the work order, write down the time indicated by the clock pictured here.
11:59
